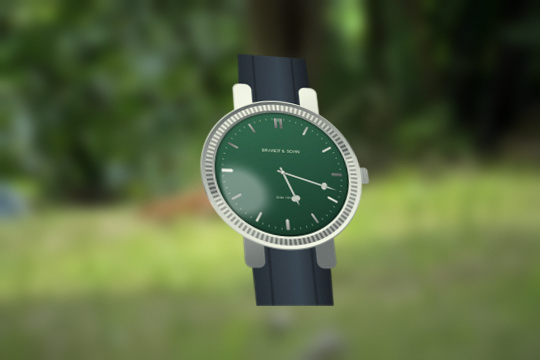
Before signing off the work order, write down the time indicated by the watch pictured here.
5:18
